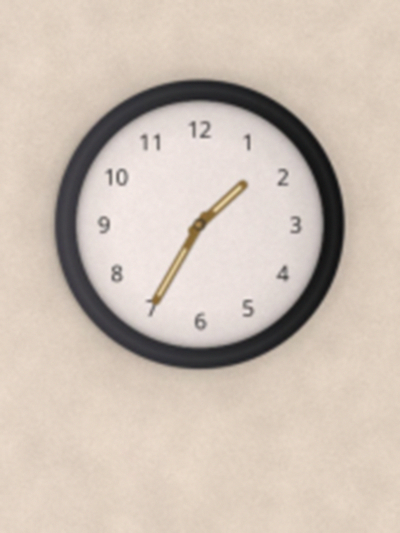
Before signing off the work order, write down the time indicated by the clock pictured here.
1:35
